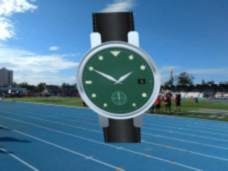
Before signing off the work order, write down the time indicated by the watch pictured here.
1:50
